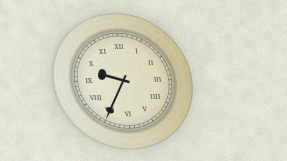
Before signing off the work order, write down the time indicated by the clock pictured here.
9:35
